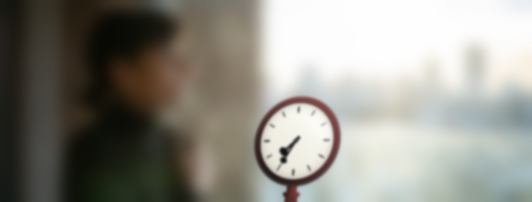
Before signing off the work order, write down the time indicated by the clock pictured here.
7:35
